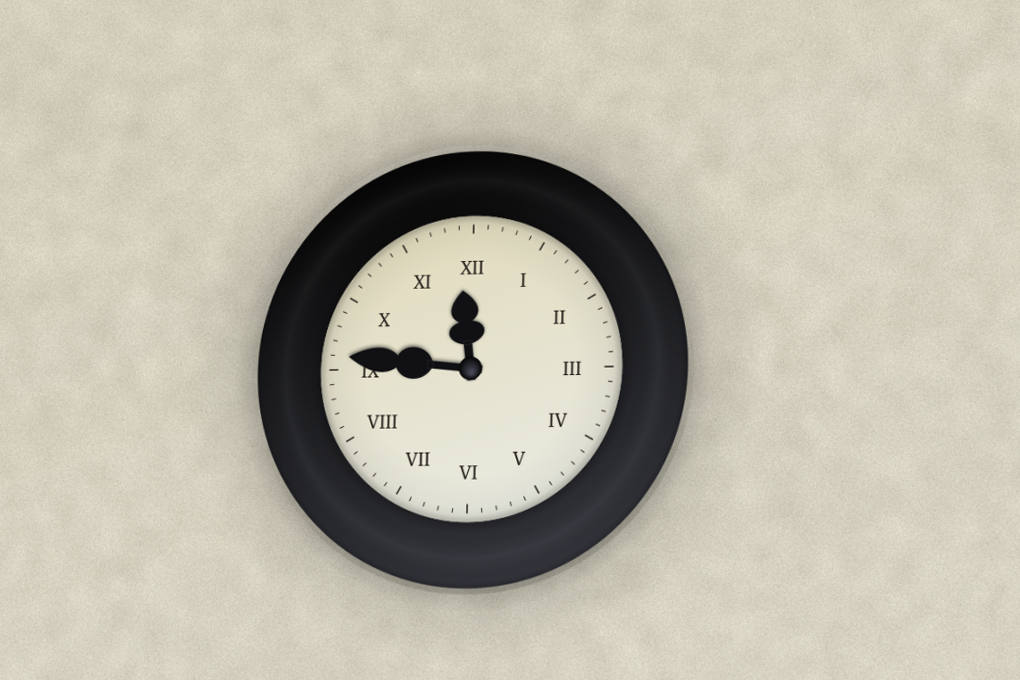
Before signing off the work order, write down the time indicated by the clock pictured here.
11:46
